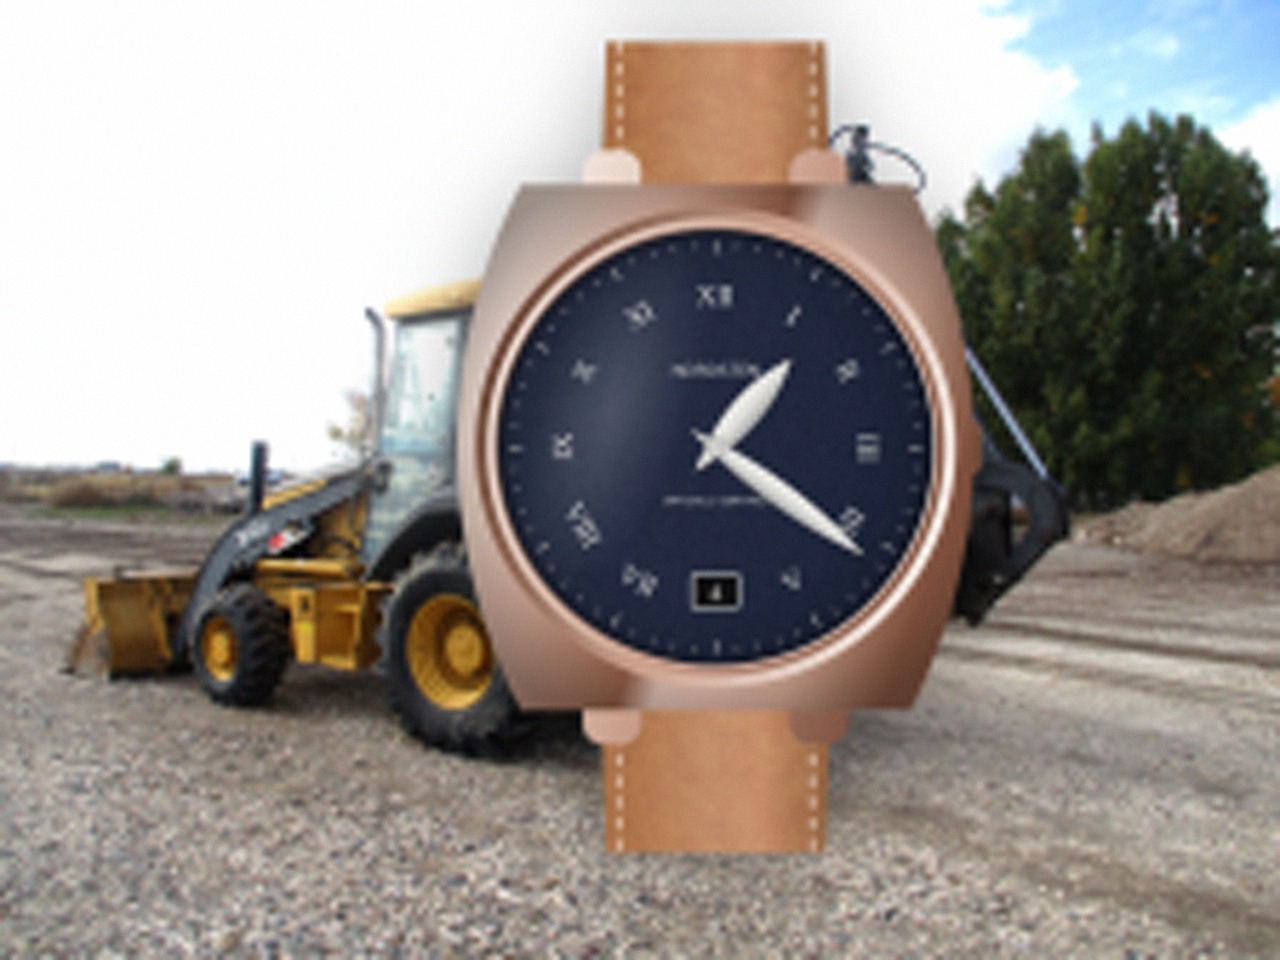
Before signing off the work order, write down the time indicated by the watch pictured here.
1:21
